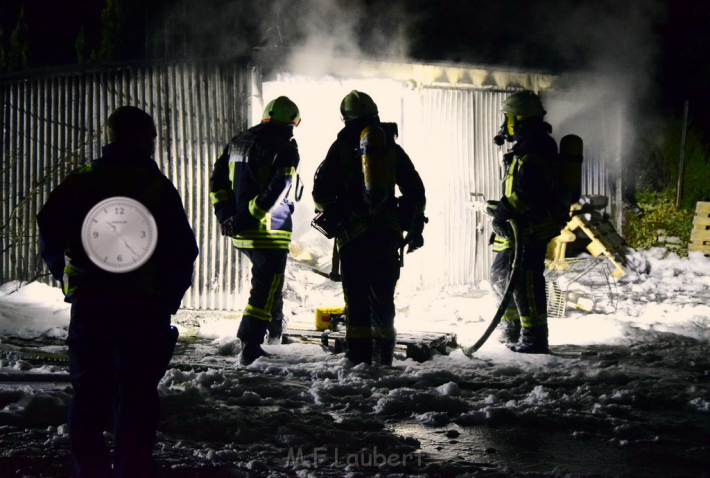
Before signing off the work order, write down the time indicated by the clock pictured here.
10:23
